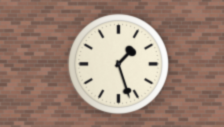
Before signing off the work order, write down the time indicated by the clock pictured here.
1:27
